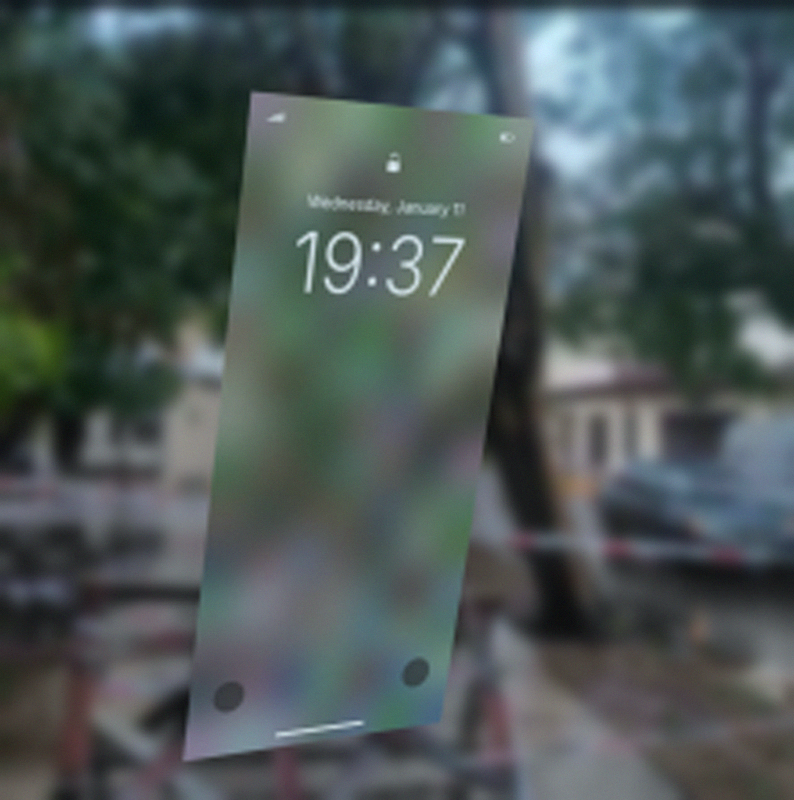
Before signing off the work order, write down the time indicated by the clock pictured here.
19:37
